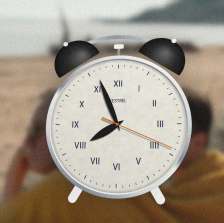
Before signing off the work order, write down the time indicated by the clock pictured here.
7:56:19
